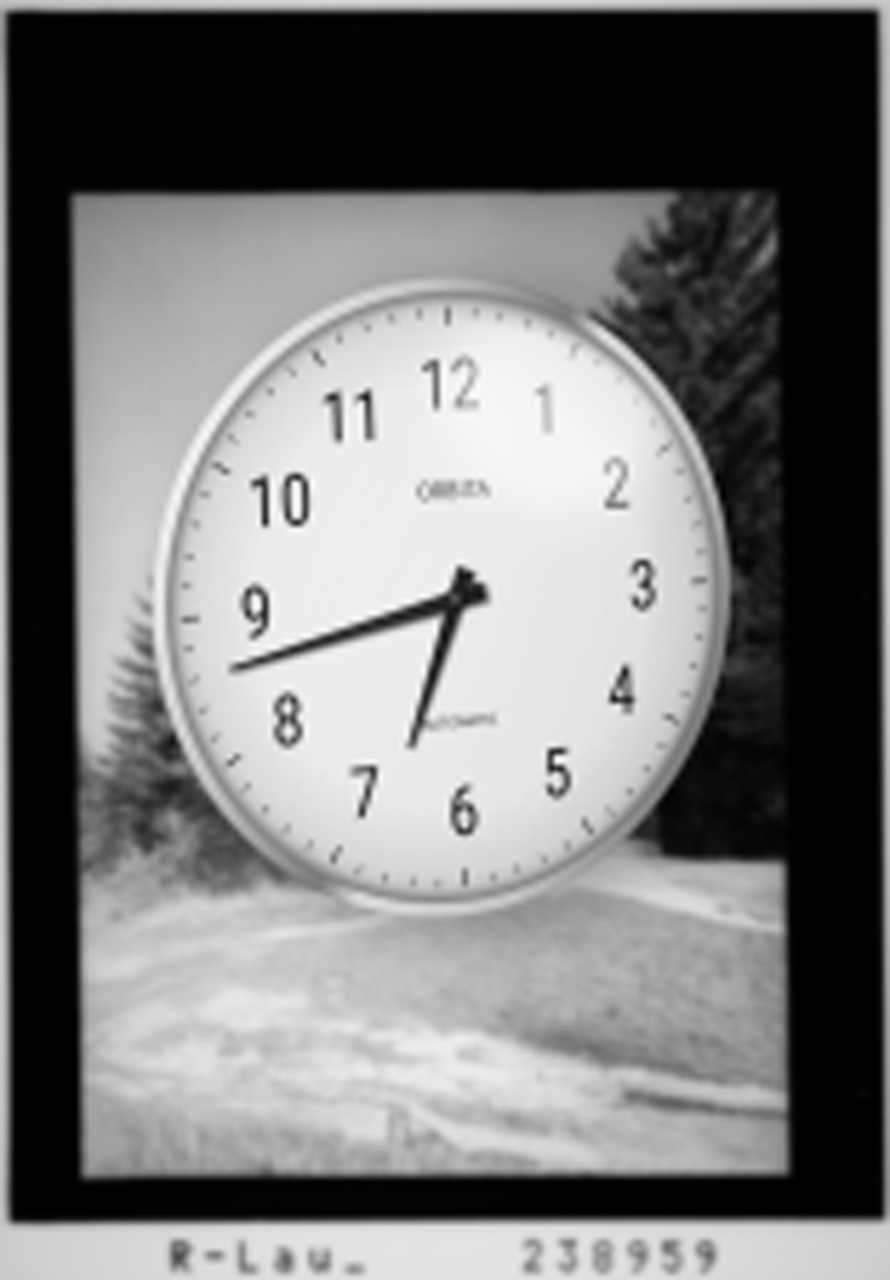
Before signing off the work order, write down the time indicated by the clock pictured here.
6:43
